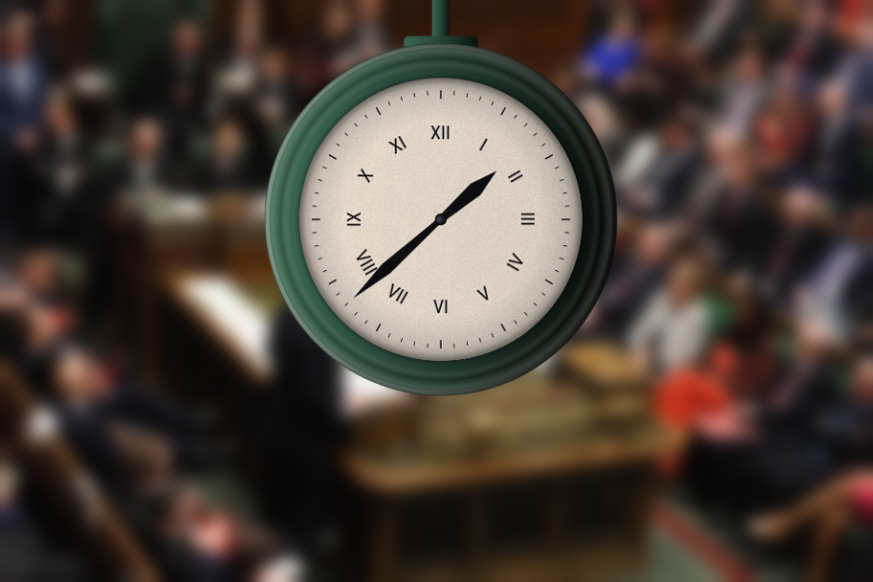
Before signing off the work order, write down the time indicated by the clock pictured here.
1:38
